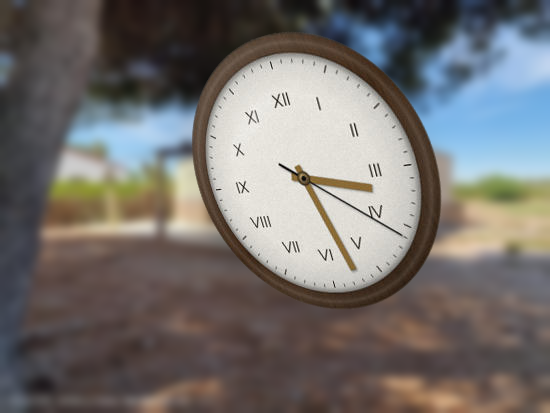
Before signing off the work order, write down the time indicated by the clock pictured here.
3:27:21
